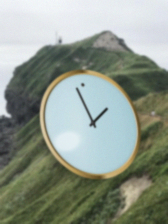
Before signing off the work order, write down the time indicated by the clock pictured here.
1:58
